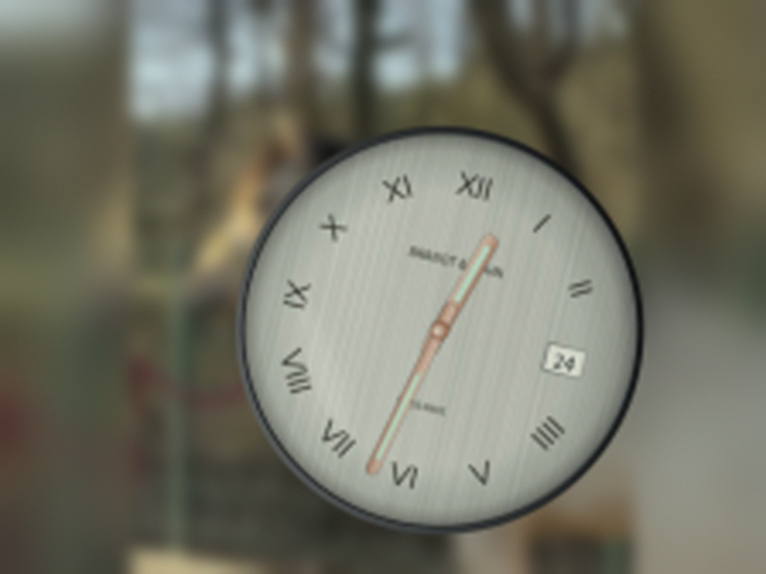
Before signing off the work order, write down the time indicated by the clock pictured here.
12:32
